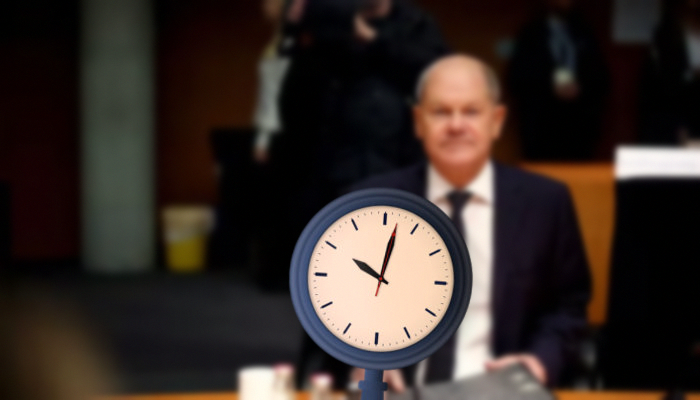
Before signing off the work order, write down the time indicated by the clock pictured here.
10:02:02
